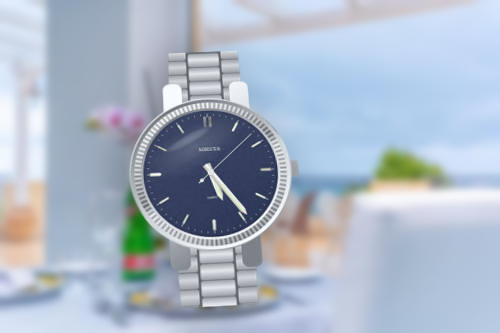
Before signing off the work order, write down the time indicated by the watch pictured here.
5:24:08
